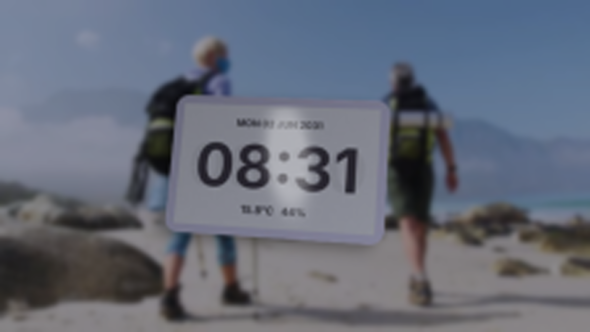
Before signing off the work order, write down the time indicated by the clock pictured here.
8:31
